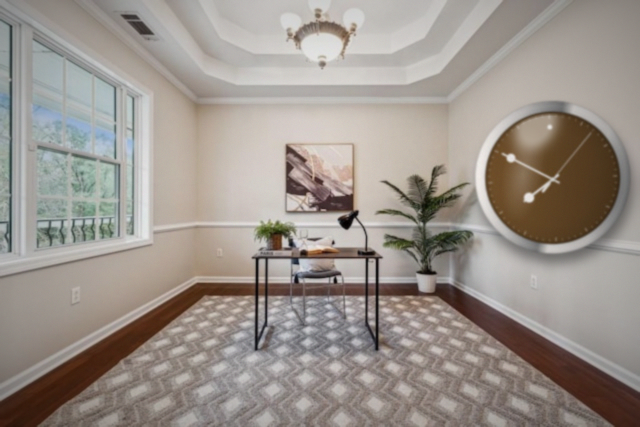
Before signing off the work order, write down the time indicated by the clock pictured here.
7:50:07
